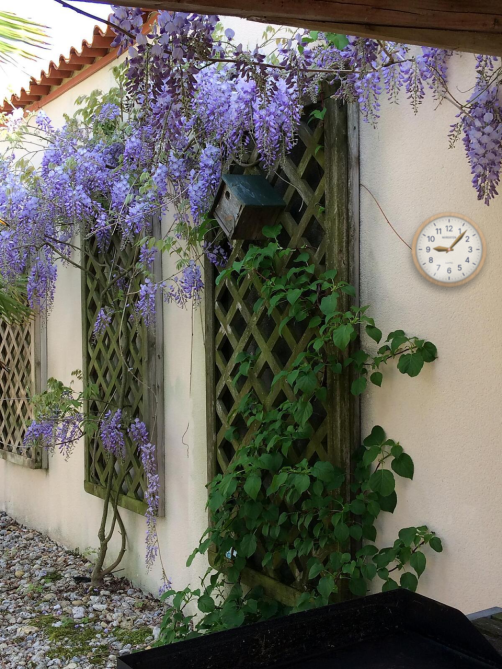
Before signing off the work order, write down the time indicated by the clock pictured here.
9:07
